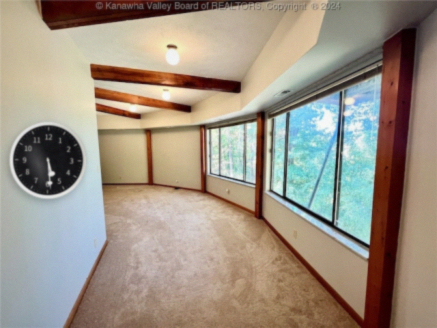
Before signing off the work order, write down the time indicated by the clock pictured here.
5:29
